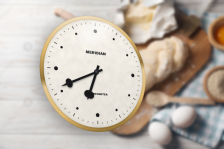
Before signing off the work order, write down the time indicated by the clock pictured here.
6:41
